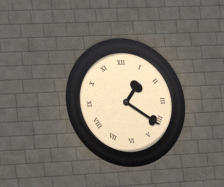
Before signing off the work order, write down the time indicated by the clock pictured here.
1:21
